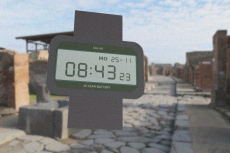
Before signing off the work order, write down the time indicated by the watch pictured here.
8:43:23
